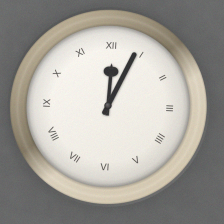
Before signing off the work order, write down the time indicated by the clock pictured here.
12:04
